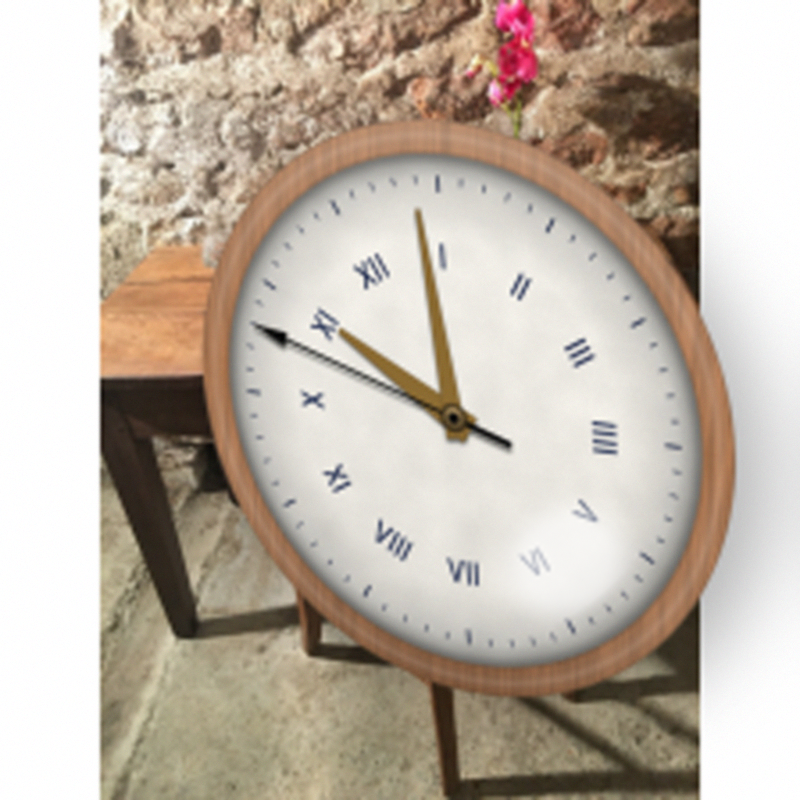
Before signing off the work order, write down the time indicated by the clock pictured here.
11:03:53
